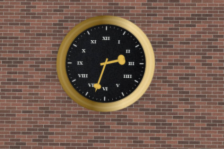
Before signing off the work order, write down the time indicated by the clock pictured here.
2:33
